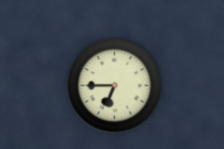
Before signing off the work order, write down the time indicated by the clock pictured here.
6:45
